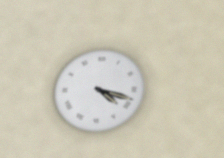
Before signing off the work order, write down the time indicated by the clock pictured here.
4:18
